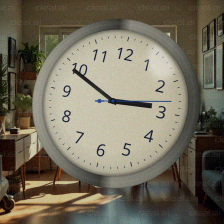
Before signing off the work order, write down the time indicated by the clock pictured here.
2:49:13
